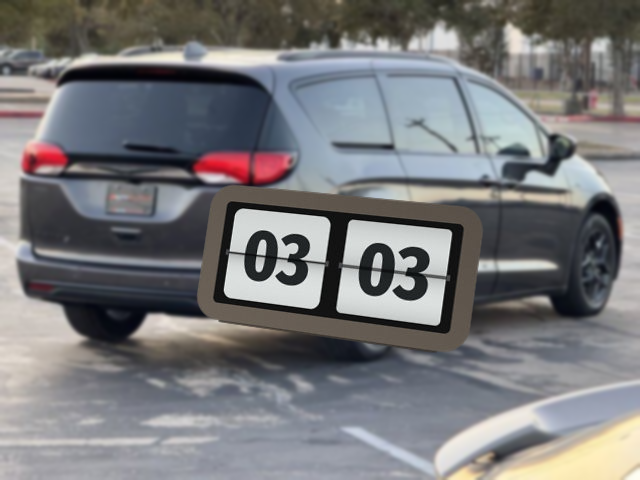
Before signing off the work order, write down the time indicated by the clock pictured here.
3:03
